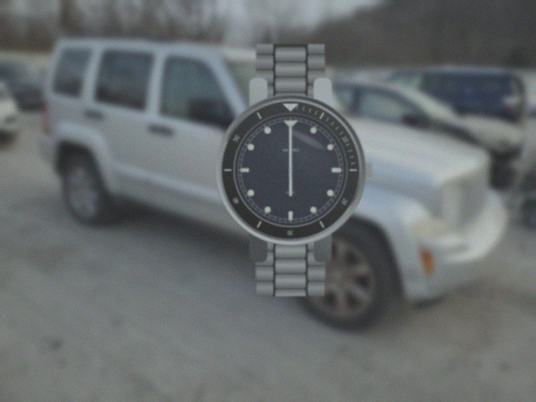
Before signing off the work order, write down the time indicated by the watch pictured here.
6:00
